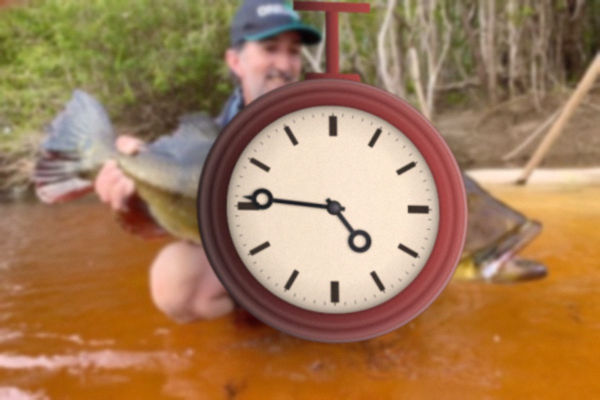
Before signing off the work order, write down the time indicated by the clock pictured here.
4:46
